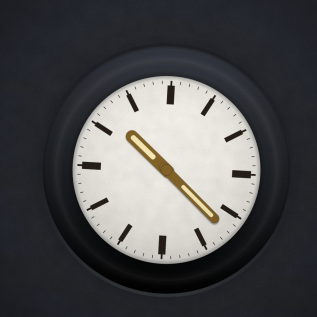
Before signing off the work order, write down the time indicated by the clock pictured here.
10:22
